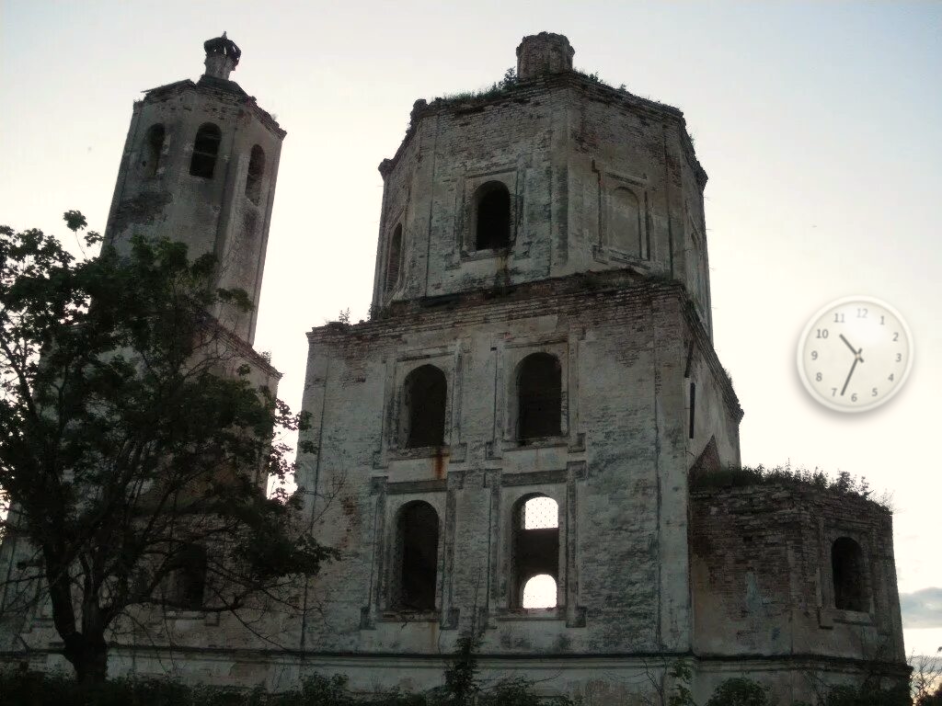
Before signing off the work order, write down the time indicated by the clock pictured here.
10:33
